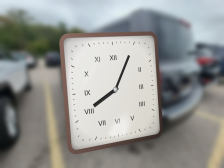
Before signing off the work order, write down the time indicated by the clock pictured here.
8:05
